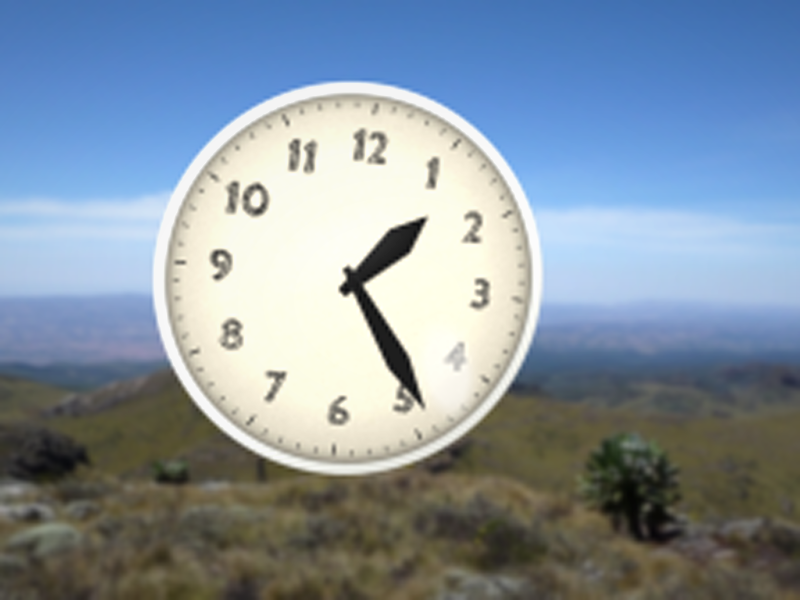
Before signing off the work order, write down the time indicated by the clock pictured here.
1:24
